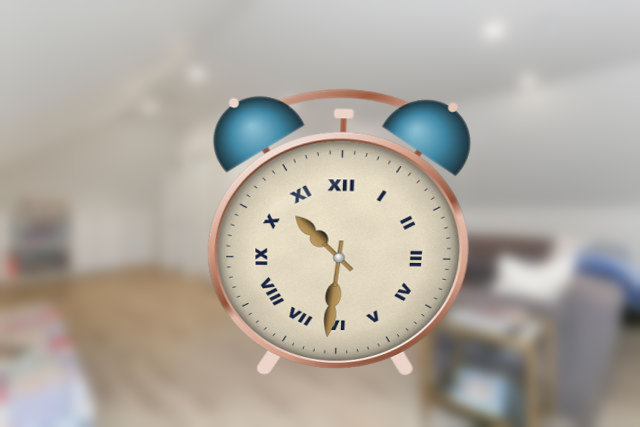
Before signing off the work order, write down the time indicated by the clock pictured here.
10:31
